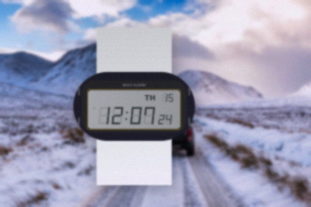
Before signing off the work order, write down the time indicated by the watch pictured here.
12:07
